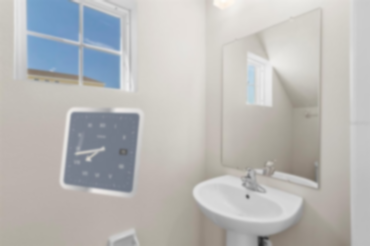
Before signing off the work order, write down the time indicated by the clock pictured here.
7:43
